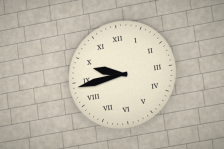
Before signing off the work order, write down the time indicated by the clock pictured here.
9:44
